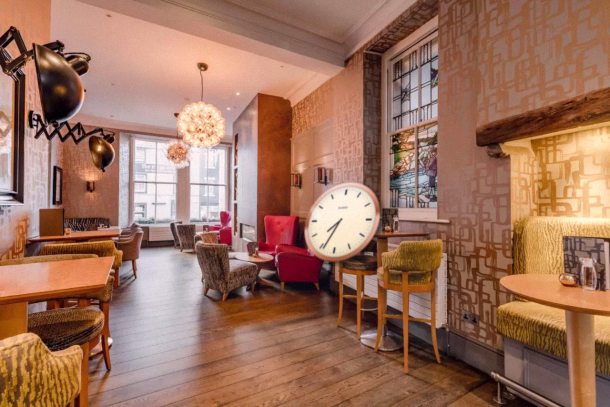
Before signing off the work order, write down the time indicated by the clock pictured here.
7:34
